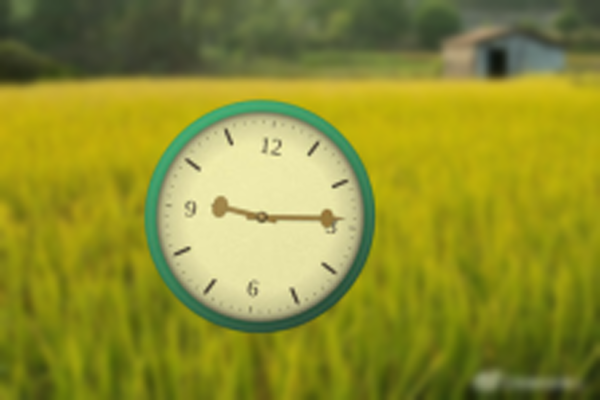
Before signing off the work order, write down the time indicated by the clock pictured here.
9:14
